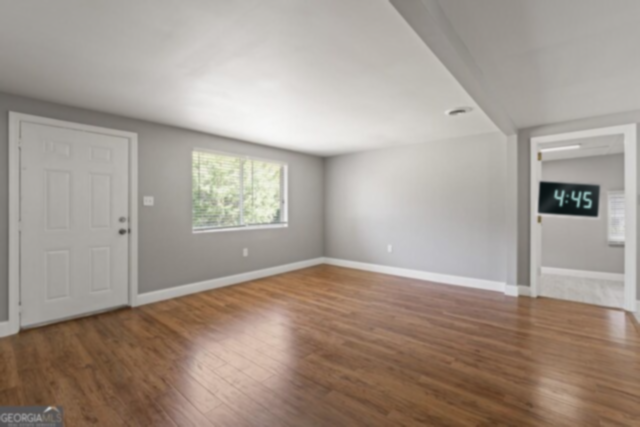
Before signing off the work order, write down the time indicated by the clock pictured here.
4:45
